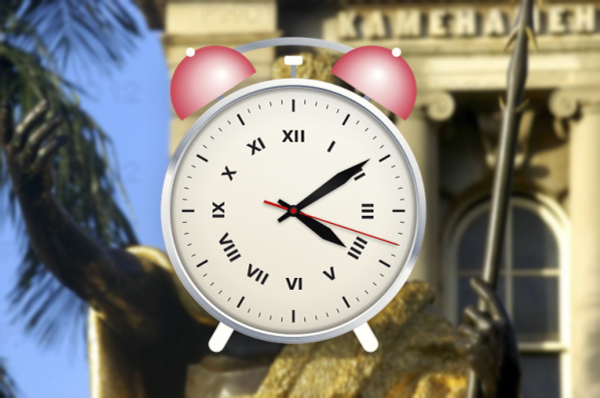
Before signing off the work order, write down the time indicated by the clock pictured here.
4:09:18
